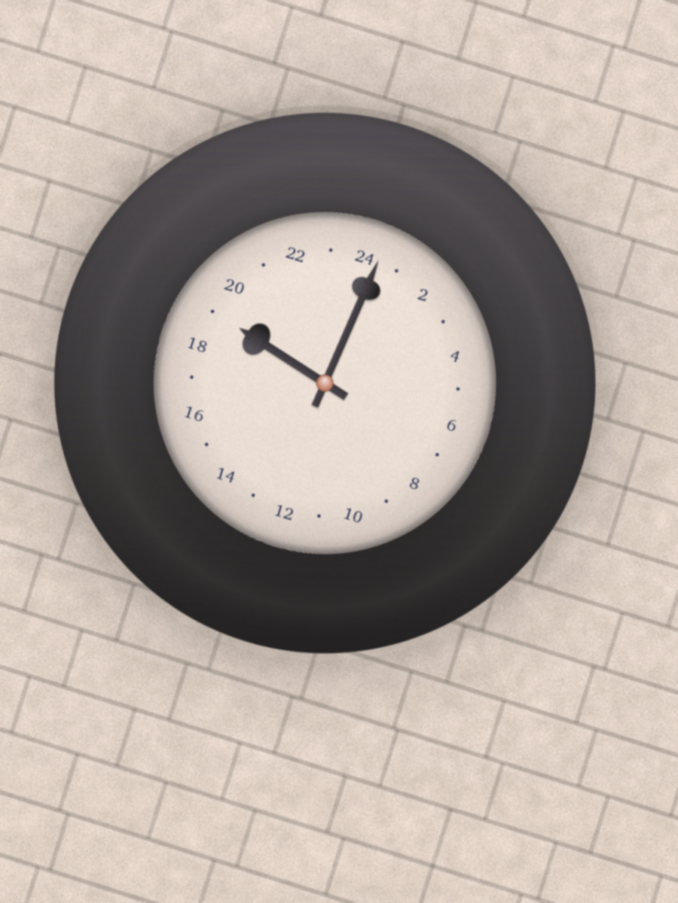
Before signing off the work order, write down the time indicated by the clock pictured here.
19:01
